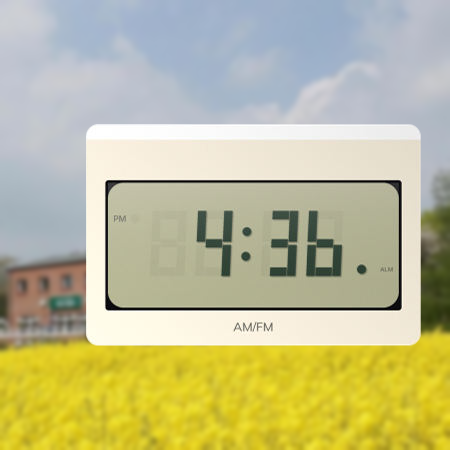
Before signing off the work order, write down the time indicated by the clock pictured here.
4:36
